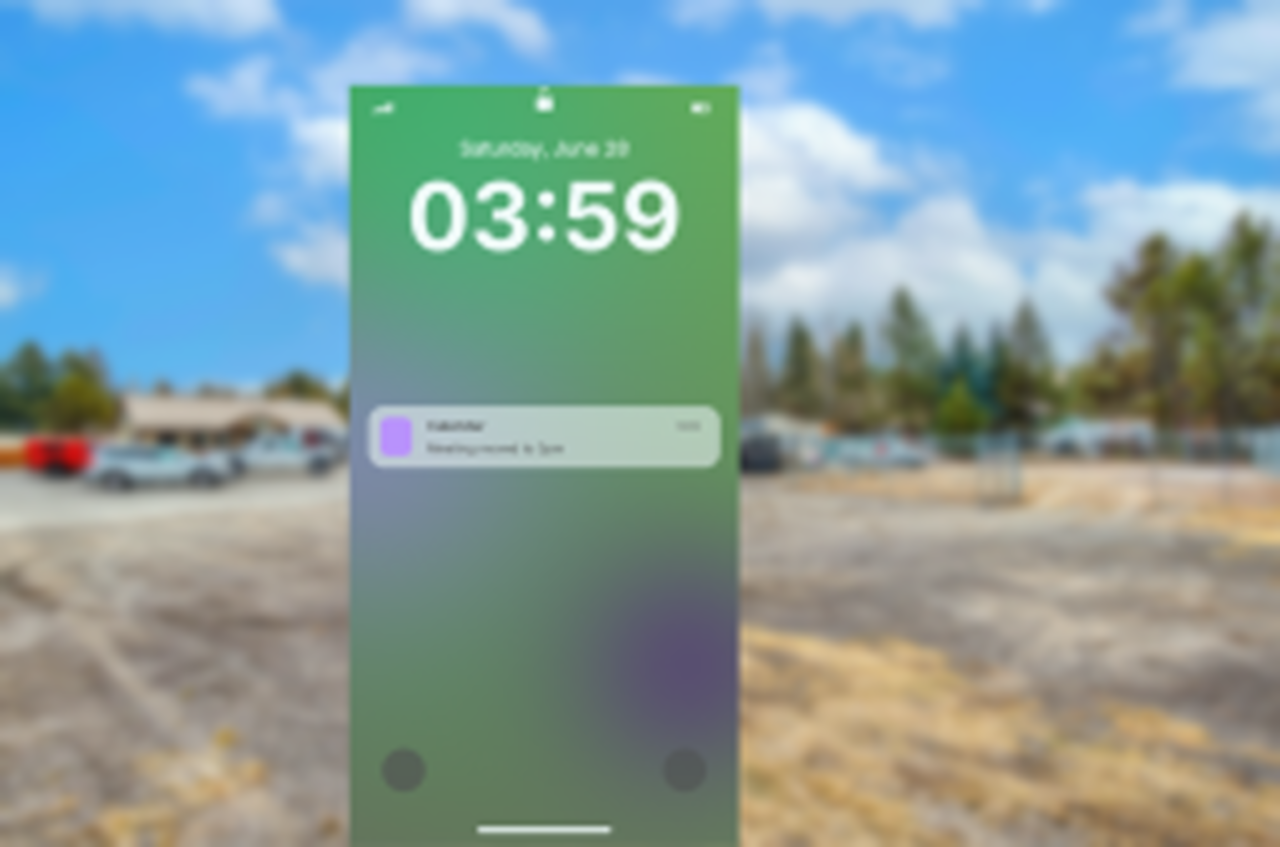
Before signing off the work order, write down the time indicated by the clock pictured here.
3:59
